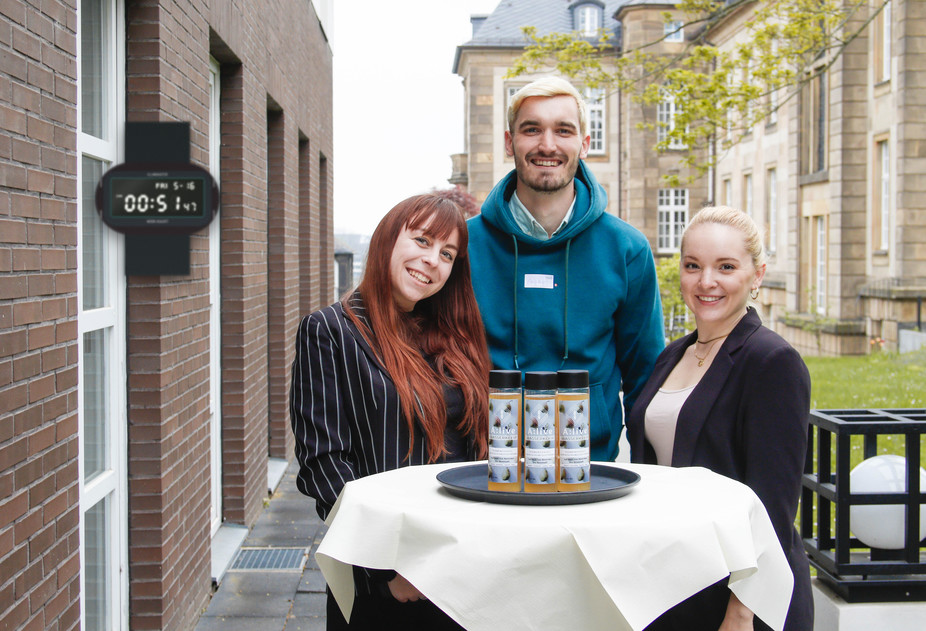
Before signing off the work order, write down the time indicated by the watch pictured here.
0:51
